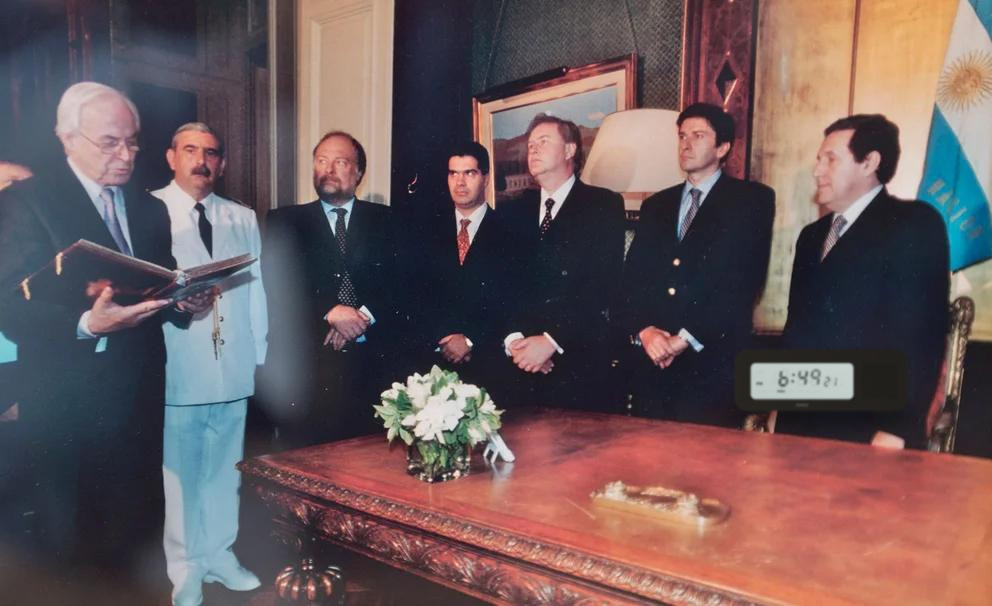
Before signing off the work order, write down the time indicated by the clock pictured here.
6:49
